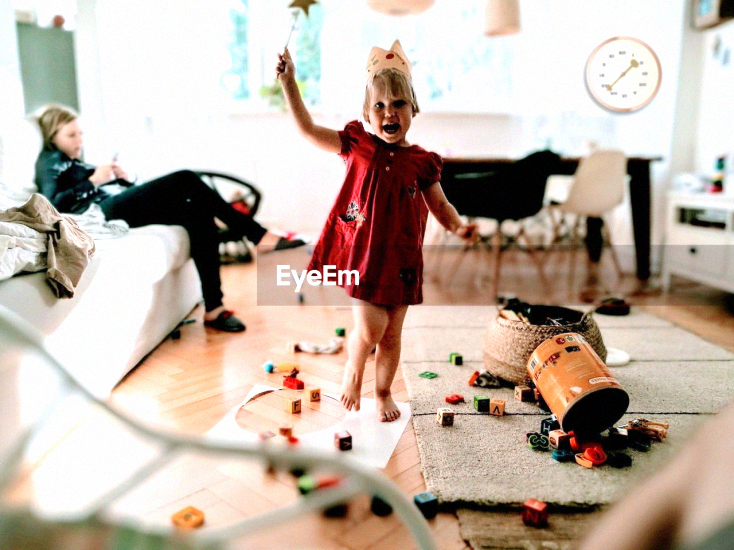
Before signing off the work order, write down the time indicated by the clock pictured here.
1:38
